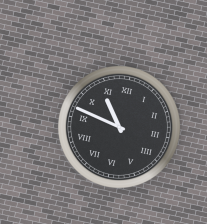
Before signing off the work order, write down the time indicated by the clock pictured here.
10:47
